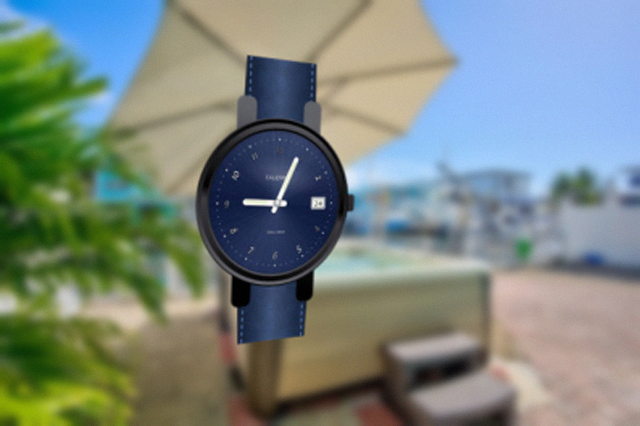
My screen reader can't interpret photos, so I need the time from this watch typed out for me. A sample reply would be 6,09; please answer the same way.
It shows 9,04
